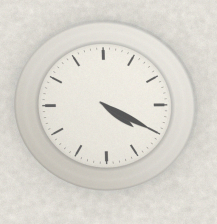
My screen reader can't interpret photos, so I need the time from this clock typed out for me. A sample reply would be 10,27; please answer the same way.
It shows 4,20
